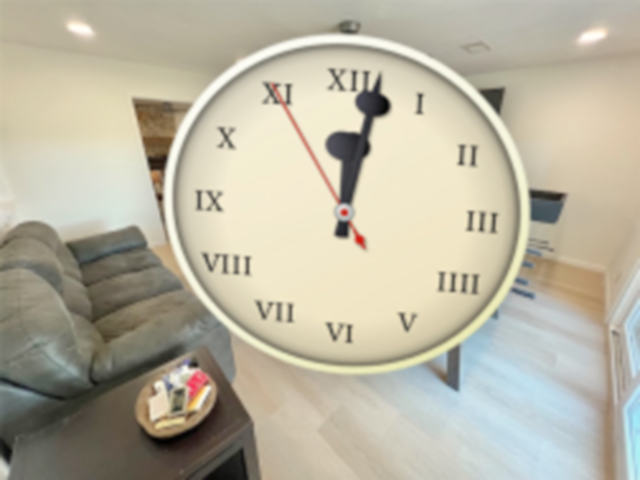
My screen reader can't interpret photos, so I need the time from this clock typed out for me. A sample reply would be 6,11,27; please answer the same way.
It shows 12,01,55
